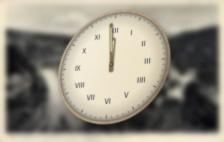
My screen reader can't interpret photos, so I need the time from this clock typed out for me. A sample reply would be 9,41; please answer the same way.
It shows 11,59
